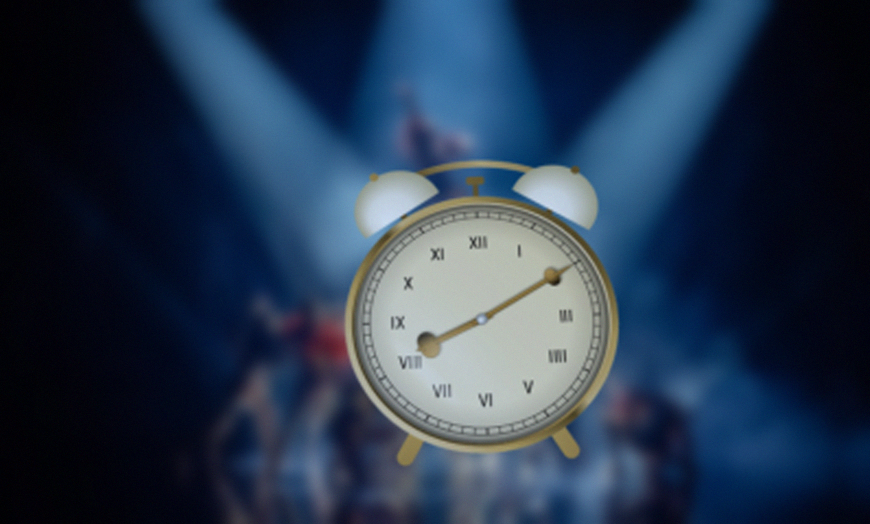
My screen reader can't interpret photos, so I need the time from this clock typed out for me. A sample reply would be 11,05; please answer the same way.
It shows 8,10
